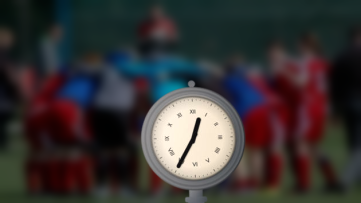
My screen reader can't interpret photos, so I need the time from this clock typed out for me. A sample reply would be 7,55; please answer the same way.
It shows 12,35
